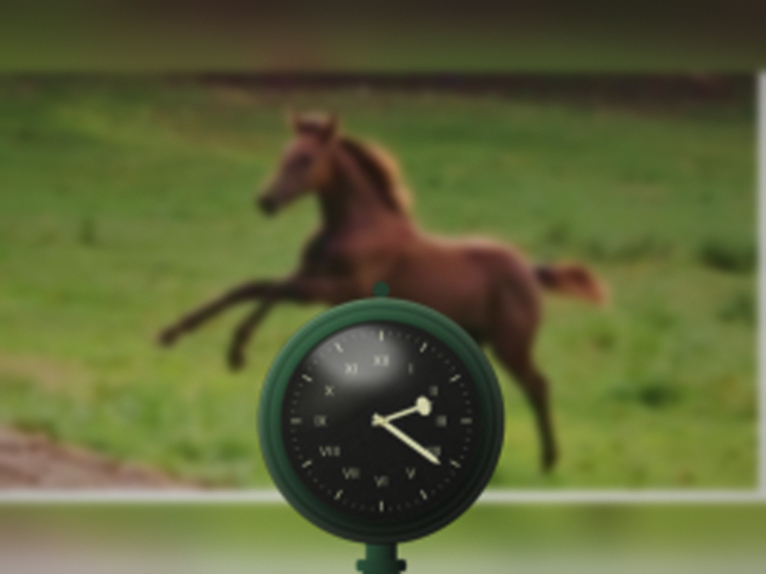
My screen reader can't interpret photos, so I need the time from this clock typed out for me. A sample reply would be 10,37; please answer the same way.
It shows 2,21
